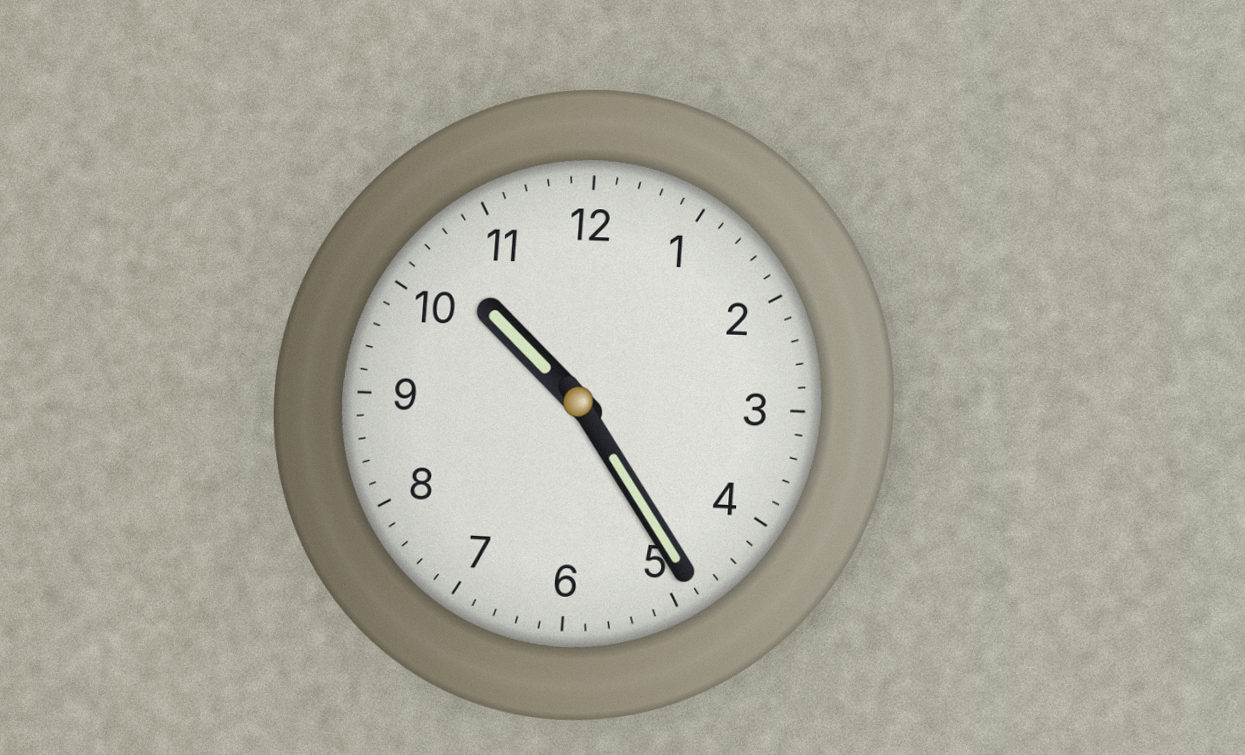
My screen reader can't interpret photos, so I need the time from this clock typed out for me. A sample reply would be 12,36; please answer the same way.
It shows 10,24
